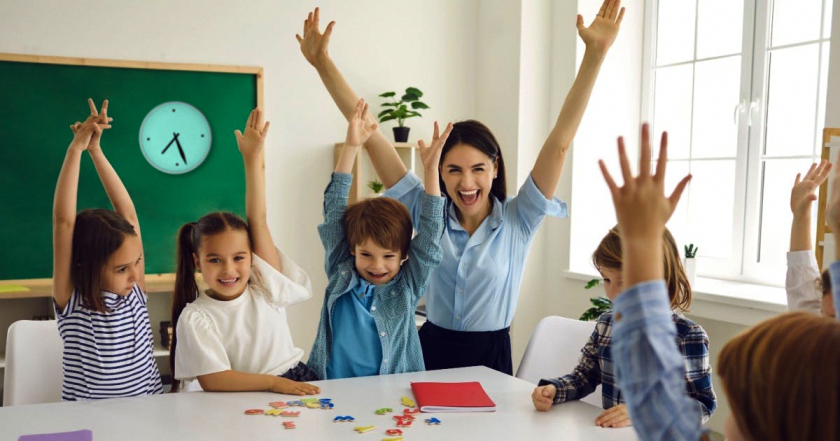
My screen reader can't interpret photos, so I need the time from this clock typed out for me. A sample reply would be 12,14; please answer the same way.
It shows 7,27
